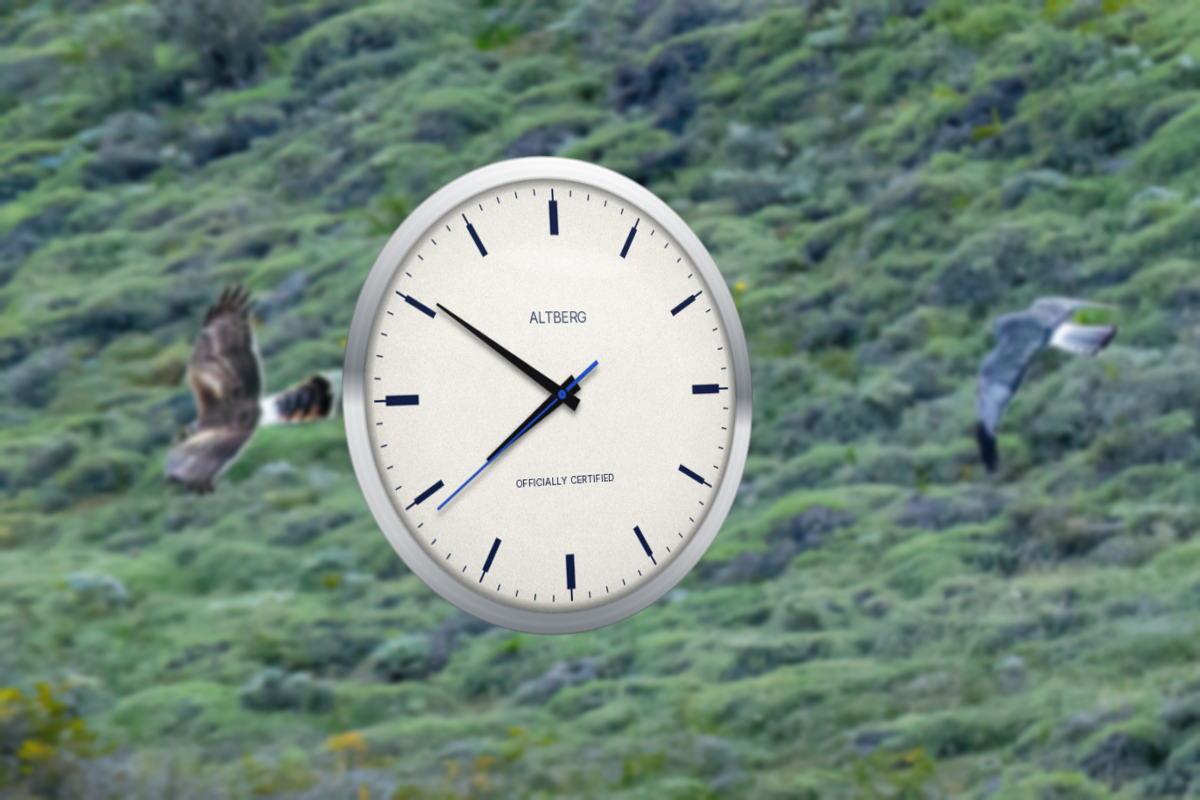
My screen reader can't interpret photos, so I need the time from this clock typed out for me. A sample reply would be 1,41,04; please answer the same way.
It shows 7,50,39
